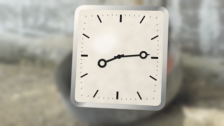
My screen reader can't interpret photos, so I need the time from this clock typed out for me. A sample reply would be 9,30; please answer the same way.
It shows 8,14
